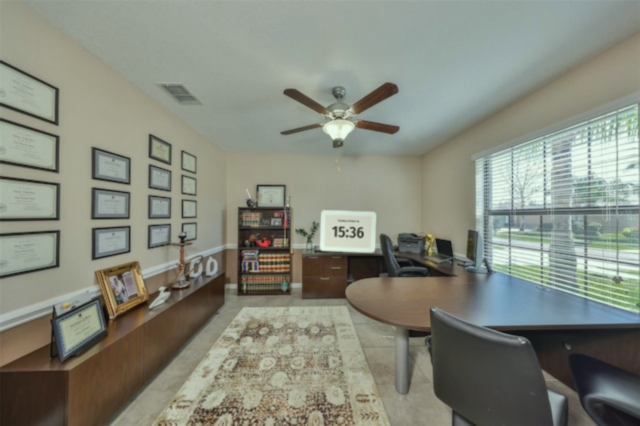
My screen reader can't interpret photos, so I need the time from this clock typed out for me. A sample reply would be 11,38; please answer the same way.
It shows 15,36
